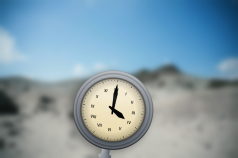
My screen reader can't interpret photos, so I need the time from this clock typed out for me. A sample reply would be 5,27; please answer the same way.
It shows 4,00
